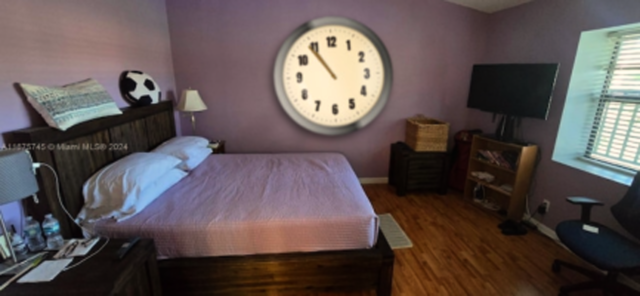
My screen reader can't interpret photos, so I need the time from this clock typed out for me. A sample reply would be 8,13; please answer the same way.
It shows 10,54
